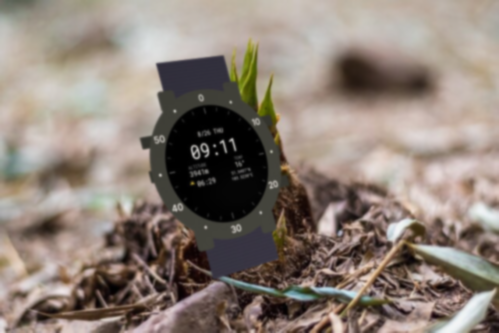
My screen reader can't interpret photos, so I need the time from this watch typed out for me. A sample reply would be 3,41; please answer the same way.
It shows 9,11
